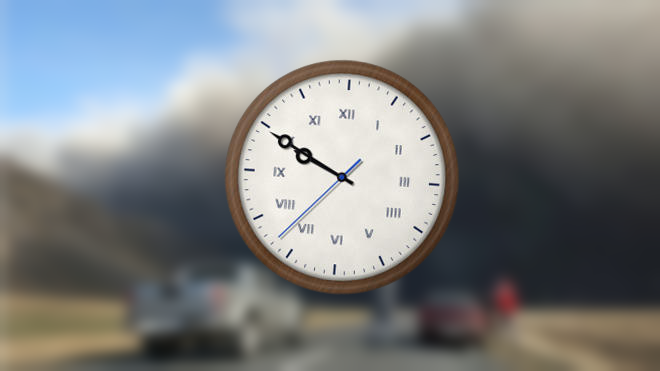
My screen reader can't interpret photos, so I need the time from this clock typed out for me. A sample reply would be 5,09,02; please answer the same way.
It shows 9,49,37
